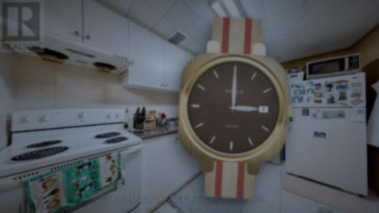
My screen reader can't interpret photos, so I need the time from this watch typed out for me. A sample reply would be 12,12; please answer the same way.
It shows 3,00
